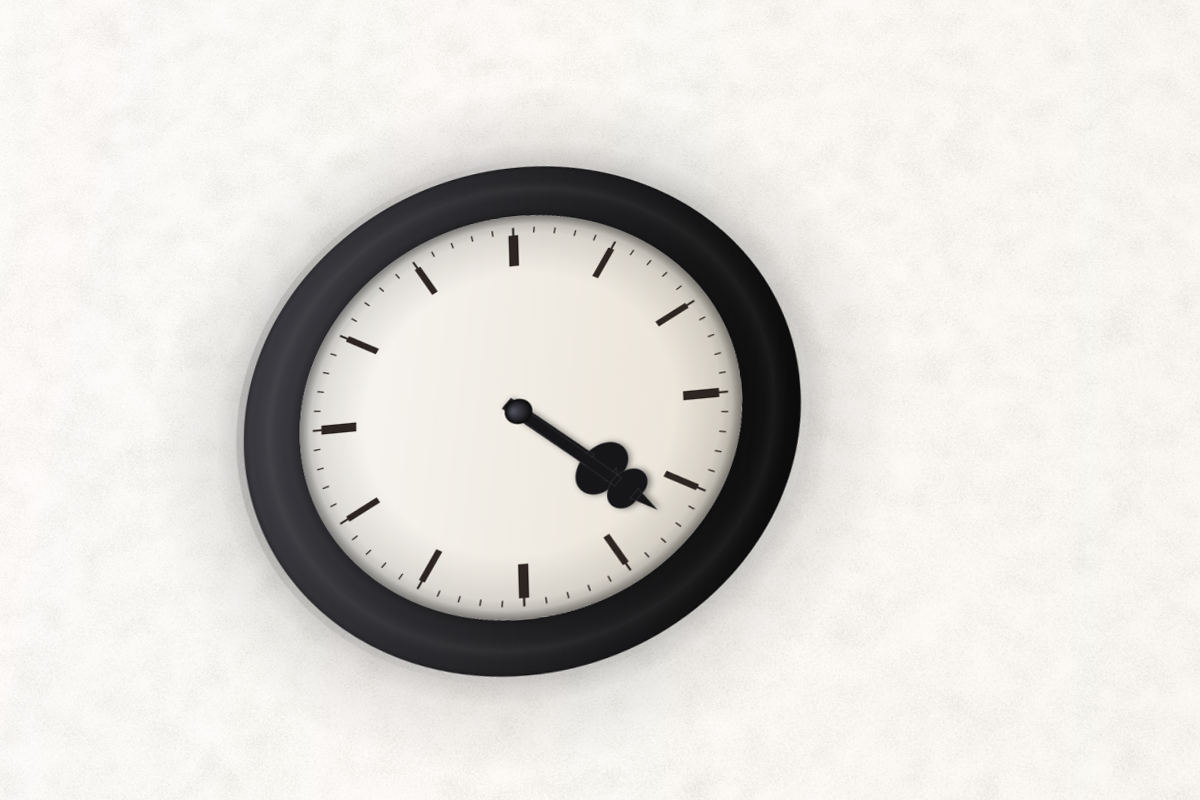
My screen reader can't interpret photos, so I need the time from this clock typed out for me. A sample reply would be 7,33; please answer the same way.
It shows 4,22
